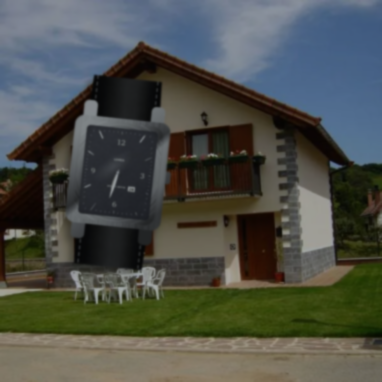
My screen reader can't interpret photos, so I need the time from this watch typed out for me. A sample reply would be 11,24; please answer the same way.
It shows 6,32
